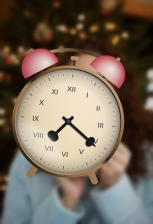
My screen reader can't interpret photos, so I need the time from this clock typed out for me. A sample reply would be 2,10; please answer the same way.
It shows 7,21
